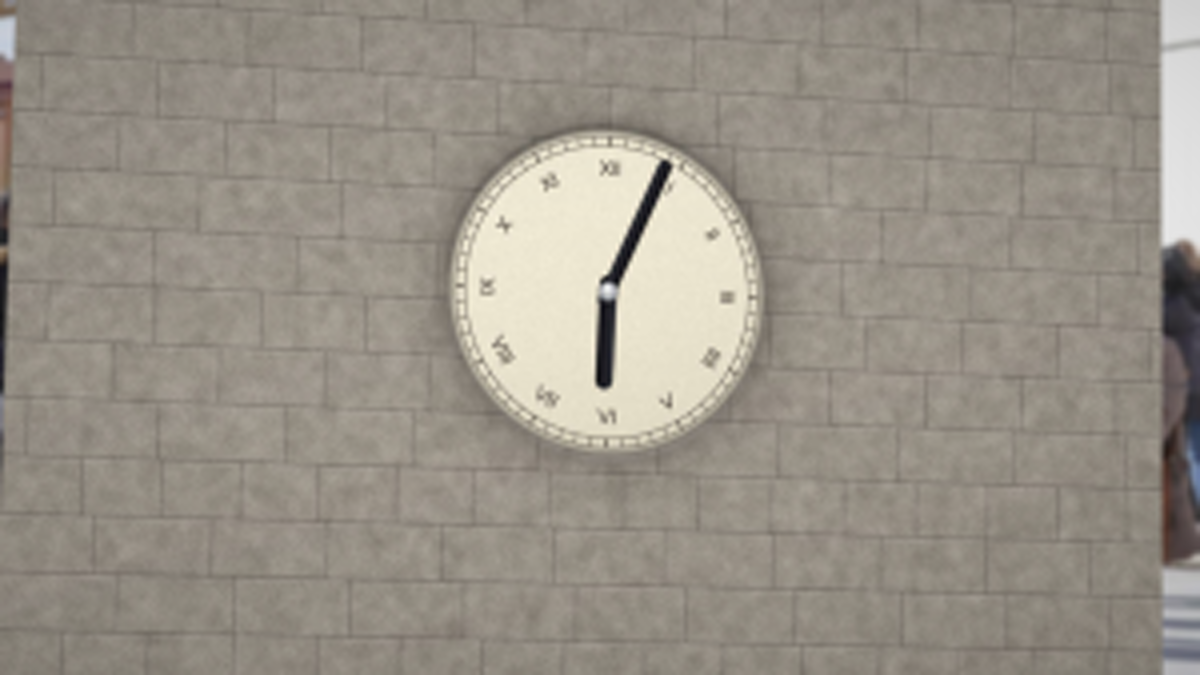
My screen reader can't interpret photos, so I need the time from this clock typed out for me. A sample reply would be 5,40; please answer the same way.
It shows 6,04
